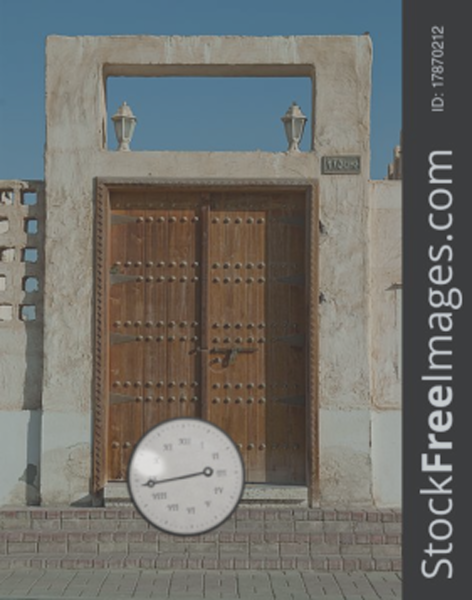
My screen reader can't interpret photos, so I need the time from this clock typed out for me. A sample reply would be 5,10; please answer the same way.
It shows 2,44
